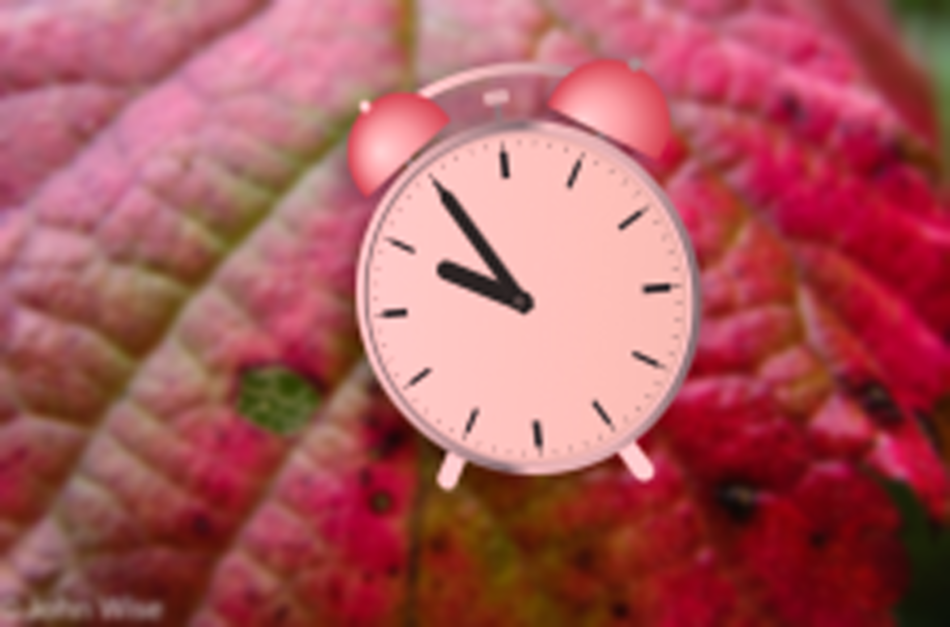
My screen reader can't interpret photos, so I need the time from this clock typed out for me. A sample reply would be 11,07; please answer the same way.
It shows 9,55
